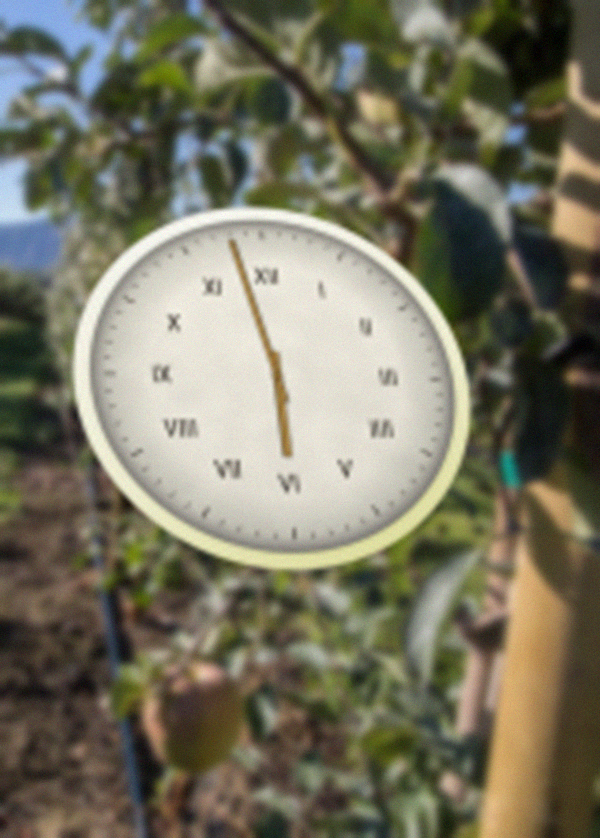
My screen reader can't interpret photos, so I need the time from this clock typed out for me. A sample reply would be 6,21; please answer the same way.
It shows 5,58
